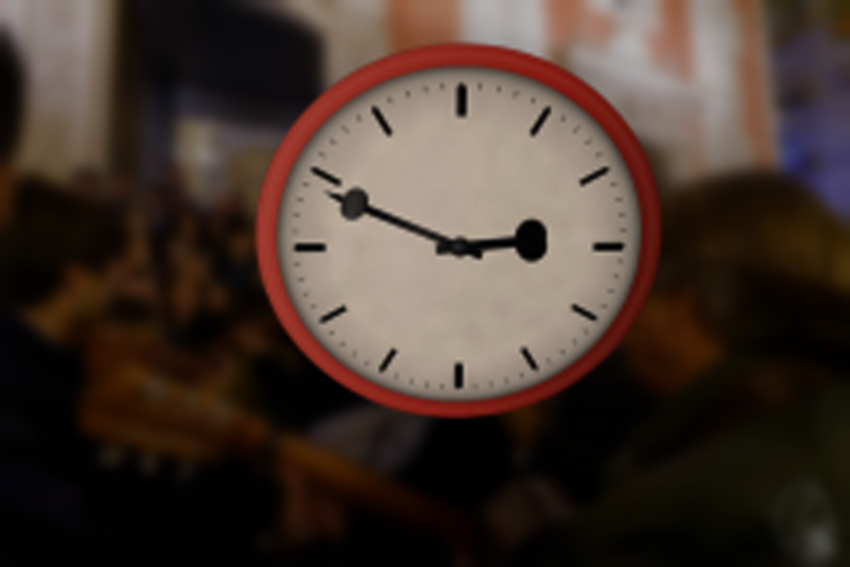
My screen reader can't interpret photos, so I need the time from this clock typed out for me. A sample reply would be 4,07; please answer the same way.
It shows 2,49
